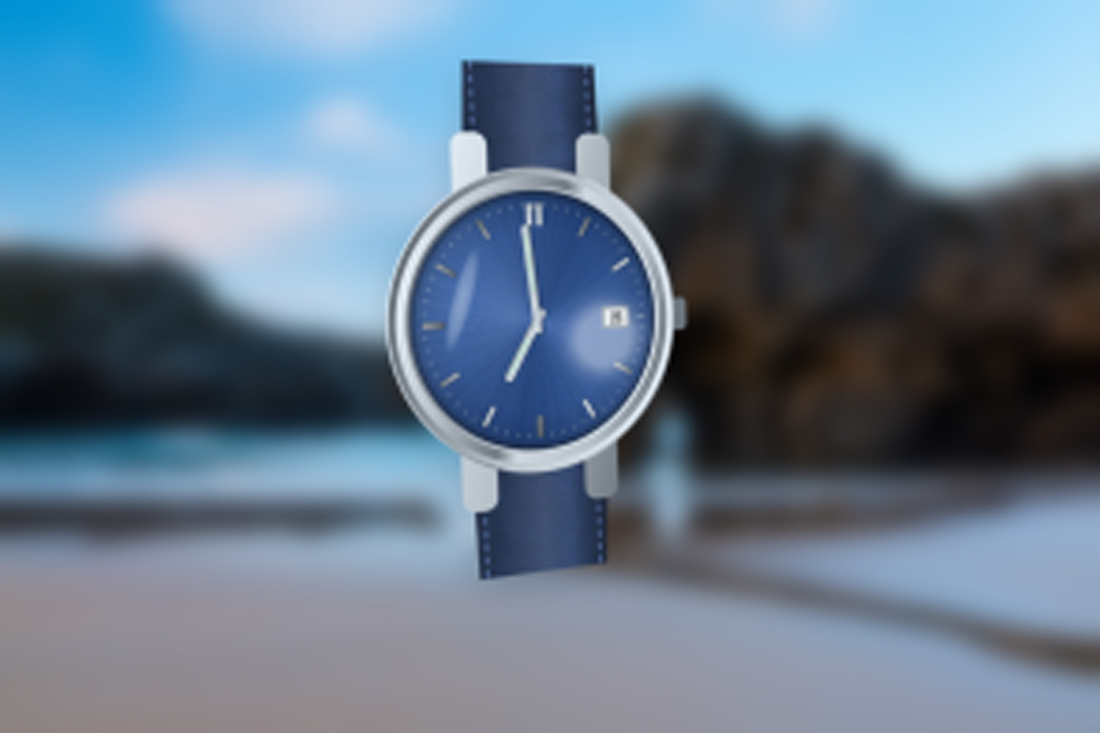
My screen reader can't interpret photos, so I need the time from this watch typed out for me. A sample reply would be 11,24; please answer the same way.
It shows 6,59
